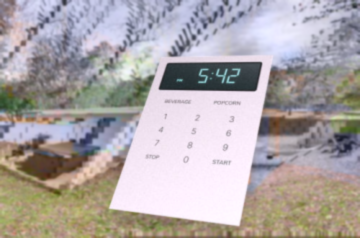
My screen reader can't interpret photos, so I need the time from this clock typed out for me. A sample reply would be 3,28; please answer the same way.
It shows 5,42
